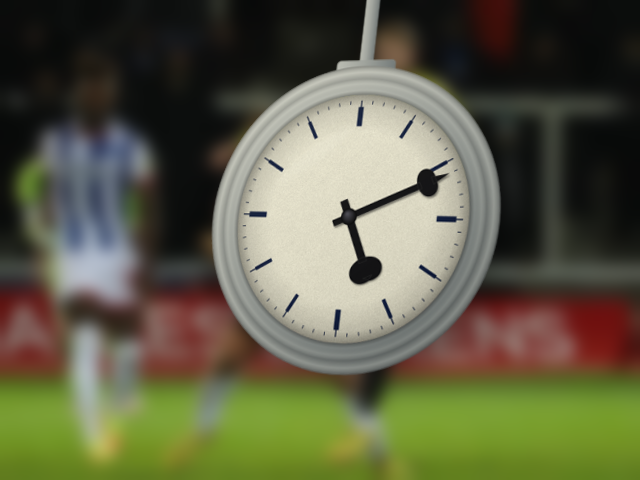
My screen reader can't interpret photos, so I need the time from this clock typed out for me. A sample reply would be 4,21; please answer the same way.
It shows 5,11
